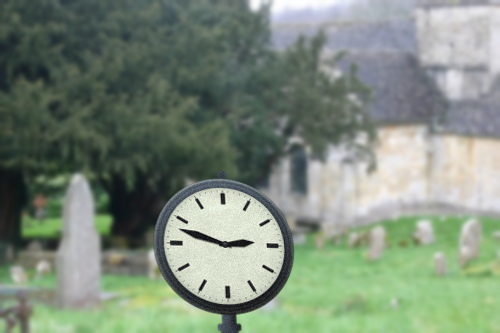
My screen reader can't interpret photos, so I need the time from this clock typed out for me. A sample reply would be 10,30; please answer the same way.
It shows 2,48
